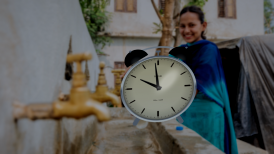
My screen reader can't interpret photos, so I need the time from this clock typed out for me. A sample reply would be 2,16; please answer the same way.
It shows 9,59
